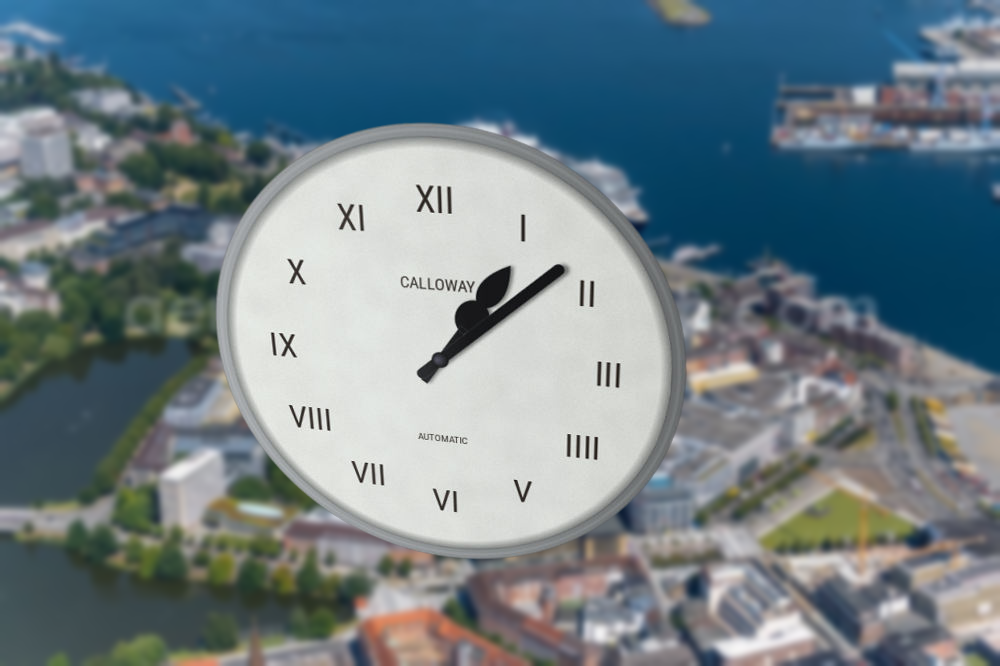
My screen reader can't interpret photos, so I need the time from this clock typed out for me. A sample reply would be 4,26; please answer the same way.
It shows 1,08
